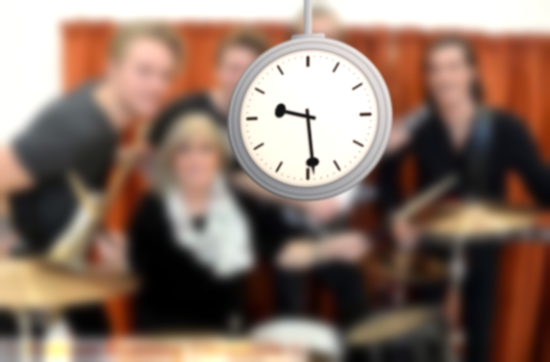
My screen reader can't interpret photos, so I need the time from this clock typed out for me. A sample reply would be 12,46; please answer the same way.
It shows 9,29
